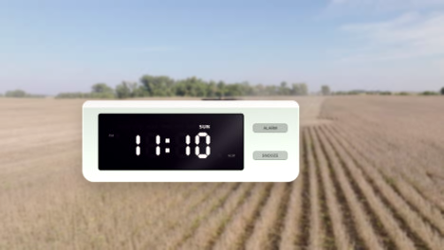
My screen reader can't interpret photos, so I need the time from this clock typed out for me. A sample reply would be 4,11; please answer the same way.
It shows 11,10
